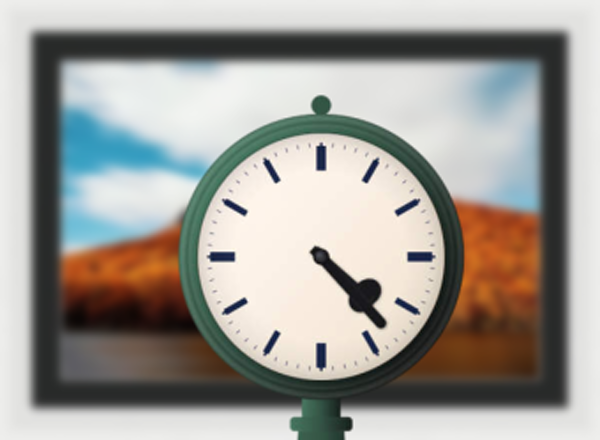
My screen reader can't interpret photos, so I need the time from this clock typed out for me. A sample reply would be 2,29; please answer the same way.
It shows 4,23
